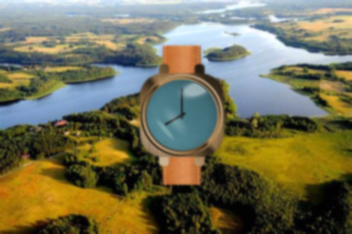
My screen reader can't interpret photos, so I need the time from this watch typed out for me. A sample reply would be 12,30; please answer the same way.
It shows 8,00
